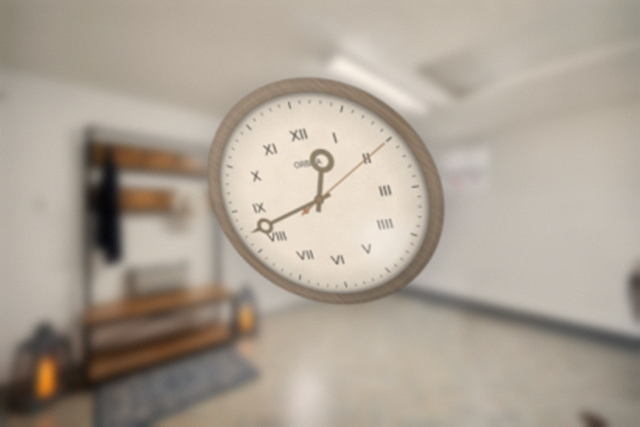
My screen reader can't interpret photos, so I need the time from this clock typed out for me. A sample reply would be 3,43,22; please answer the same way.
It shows 12,42,10
